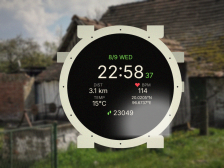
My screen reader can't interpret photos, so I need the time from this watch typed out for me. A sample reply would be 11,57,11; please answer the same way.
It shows 22,58,37
